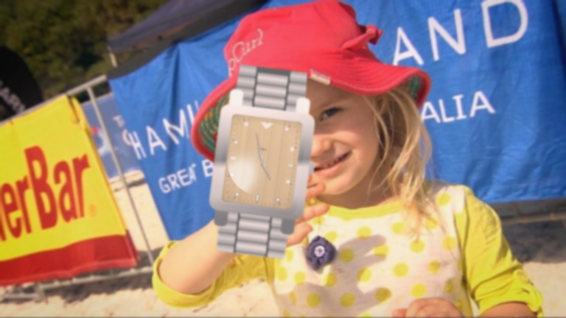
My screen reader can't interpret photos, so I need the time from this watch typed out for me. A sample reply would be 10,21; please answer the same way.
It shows 4,57
